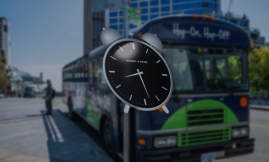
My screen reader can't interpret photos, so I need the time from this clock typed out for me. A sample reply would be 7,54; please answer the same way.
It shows 8,28
